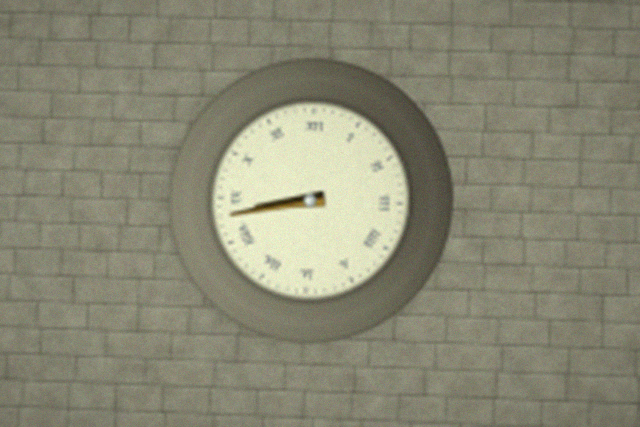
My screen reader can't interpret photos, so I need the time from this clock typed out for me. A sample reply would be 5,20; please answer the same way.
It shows 8,43
